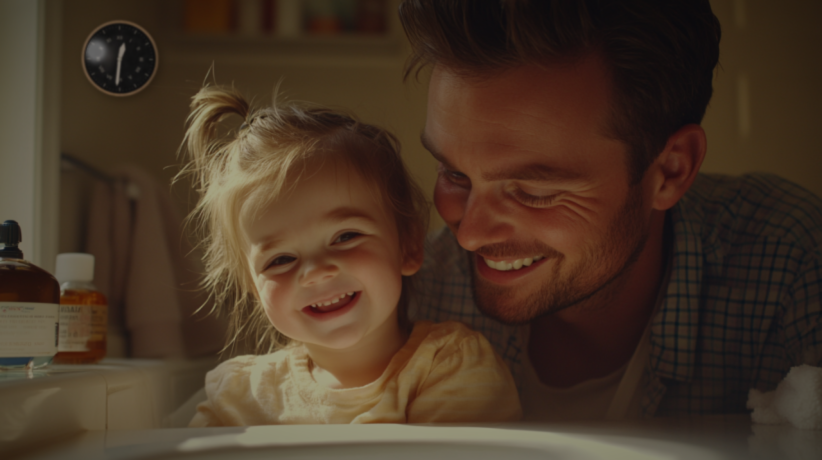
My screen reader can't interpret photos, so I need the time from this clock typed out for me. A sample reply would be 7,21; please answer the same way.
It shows 12,31
